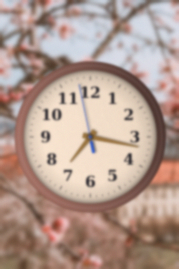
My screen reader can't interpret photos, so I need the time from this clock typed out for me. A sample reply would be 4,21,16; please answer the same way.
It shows 7,16,58
